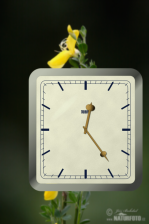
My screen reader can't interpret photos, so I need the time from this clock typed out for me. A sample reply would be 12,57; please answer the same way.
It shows 12,24
